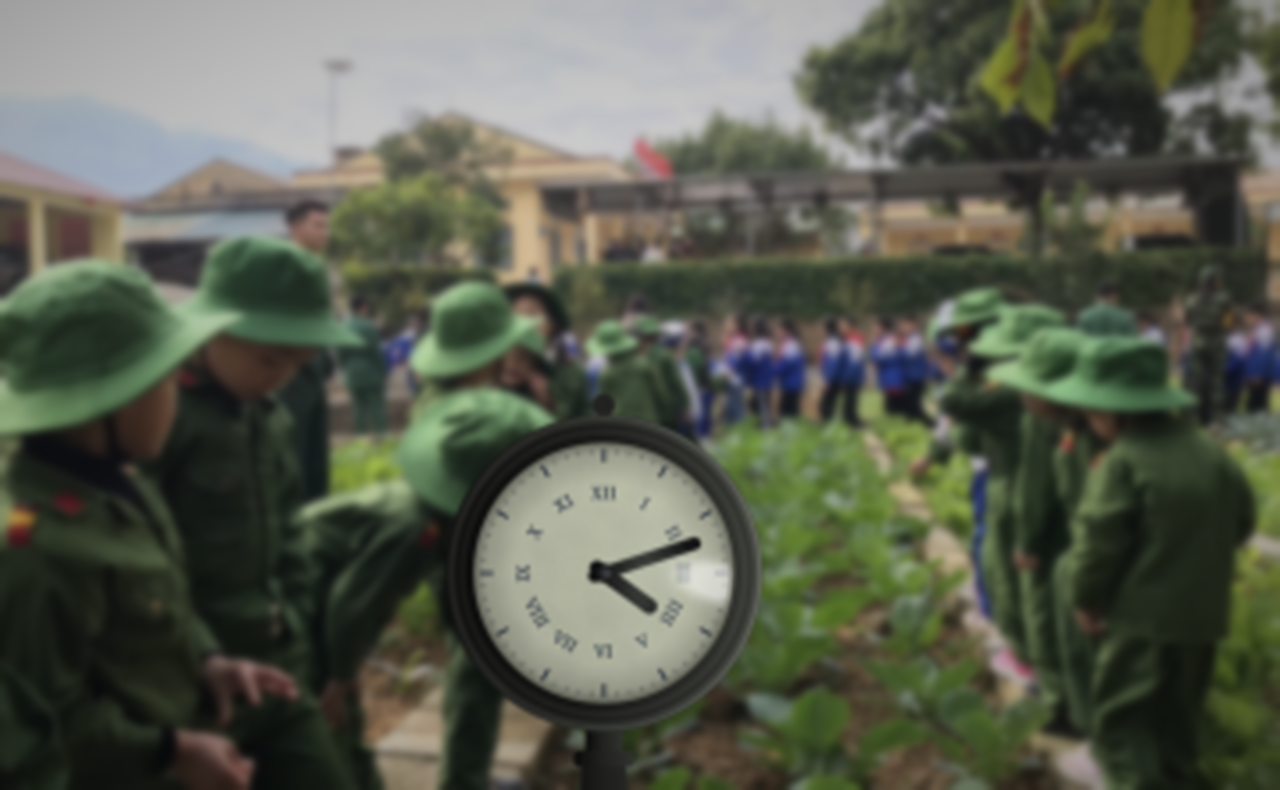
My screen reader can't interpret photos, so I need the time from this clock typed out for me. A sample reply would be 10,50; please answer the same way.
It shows 4,12
